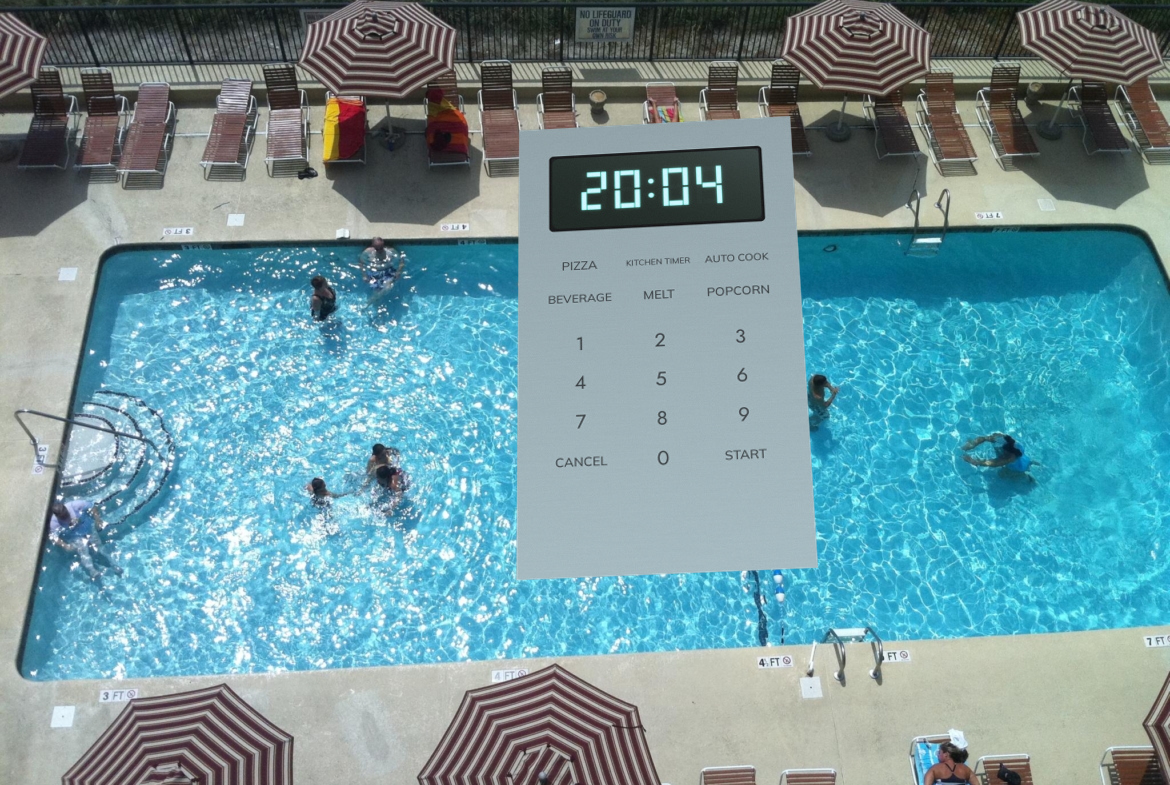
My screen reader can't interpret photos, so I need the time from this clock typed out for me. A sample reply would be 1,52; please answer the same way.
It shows 20,04
